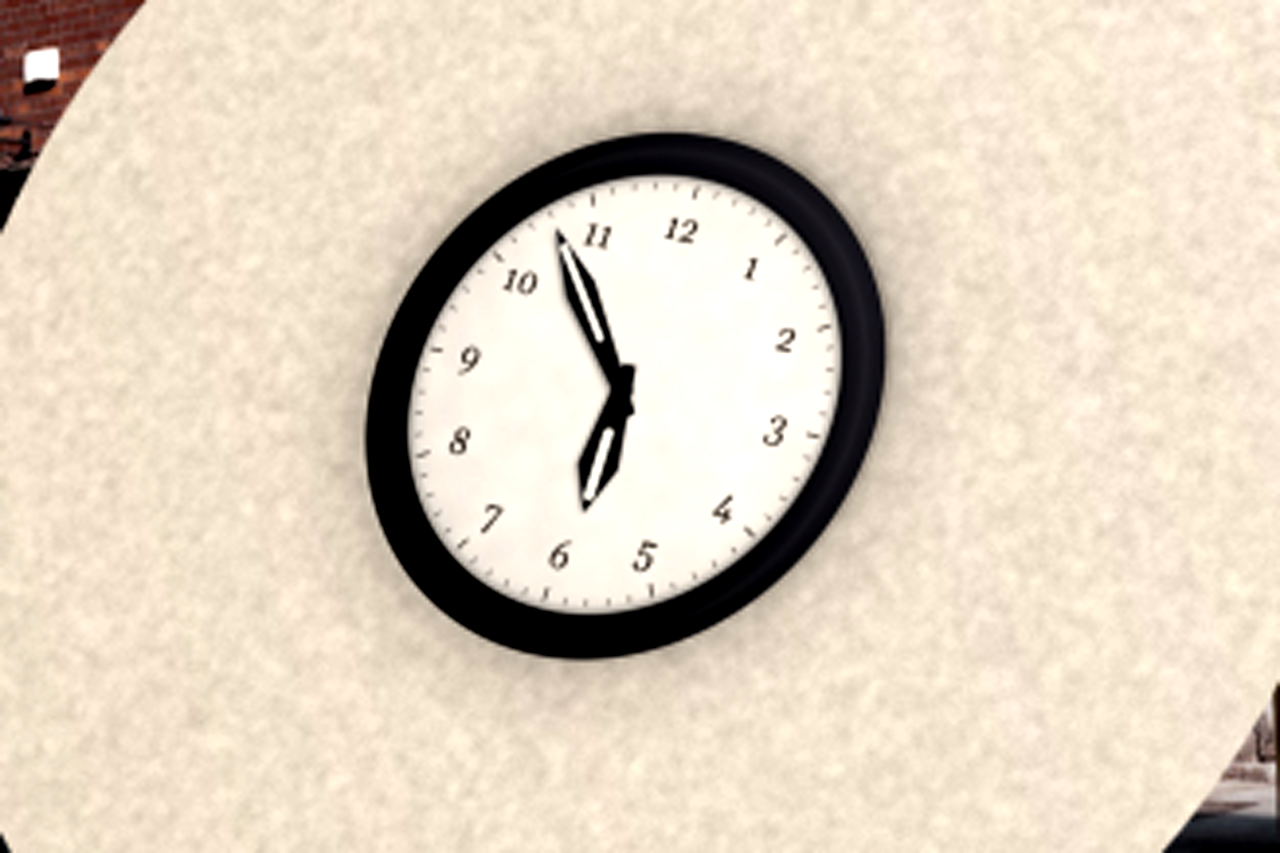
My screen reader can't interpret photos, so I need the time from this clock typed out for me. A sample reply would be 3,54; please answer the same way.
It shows 5,53
